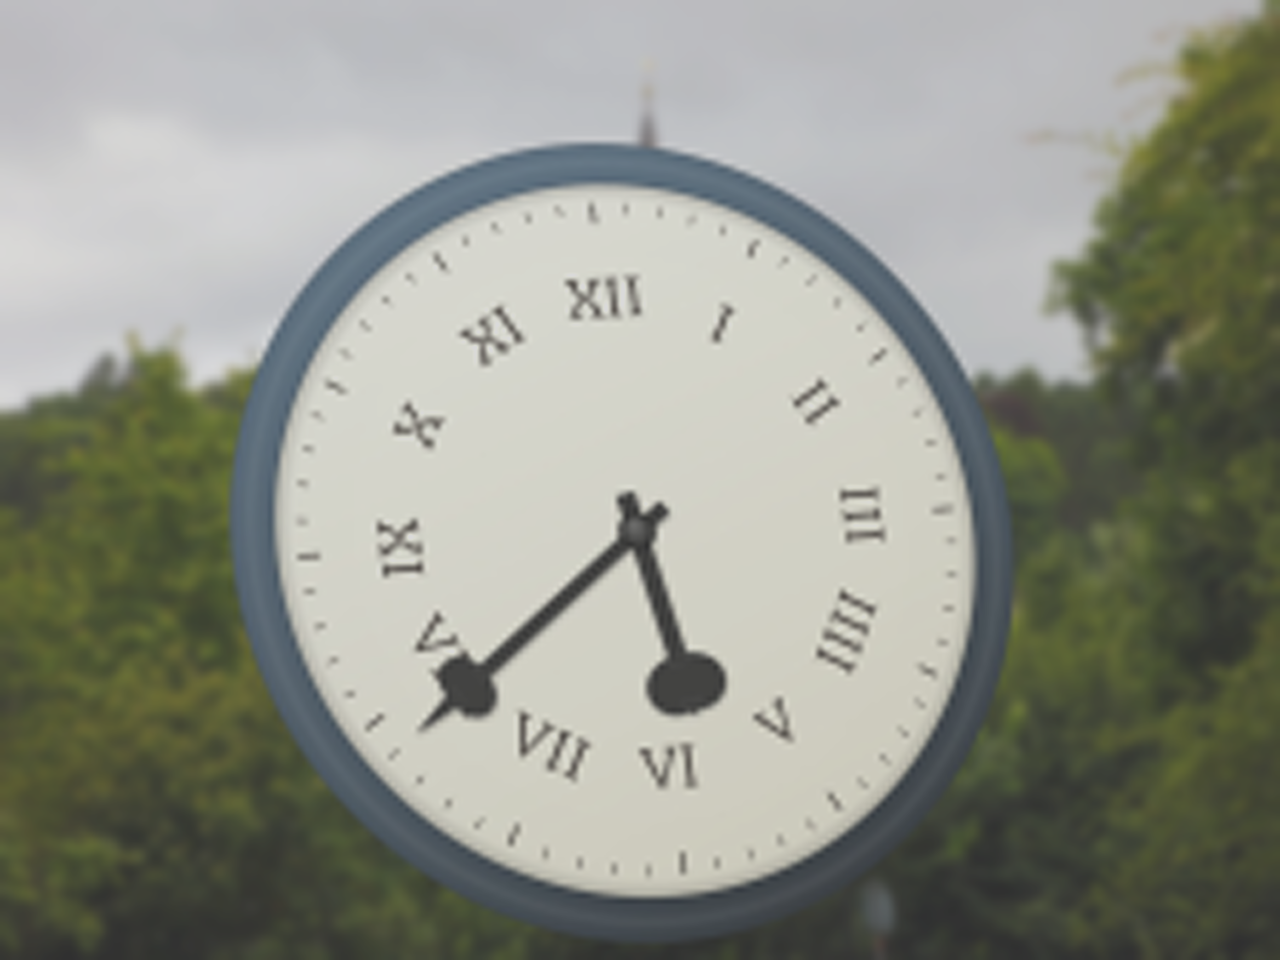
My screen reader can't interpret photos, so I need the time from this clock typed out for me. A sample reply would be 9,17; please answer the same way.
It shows 5,39
